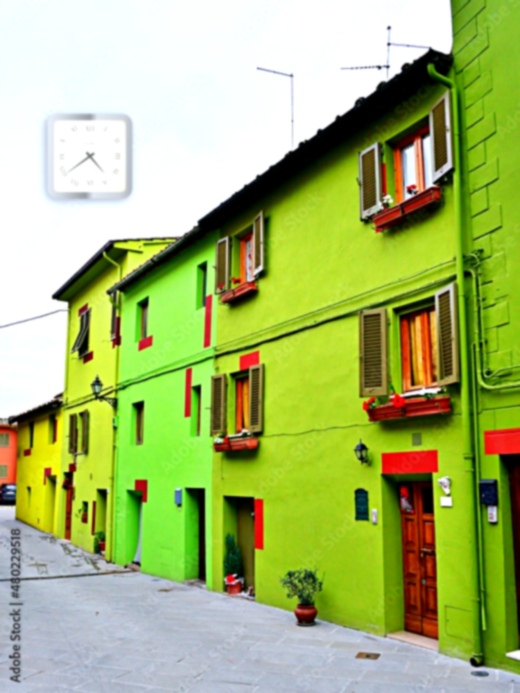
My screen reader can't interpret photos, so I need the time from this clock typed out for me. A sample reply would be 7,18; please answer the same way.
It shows 4,39
